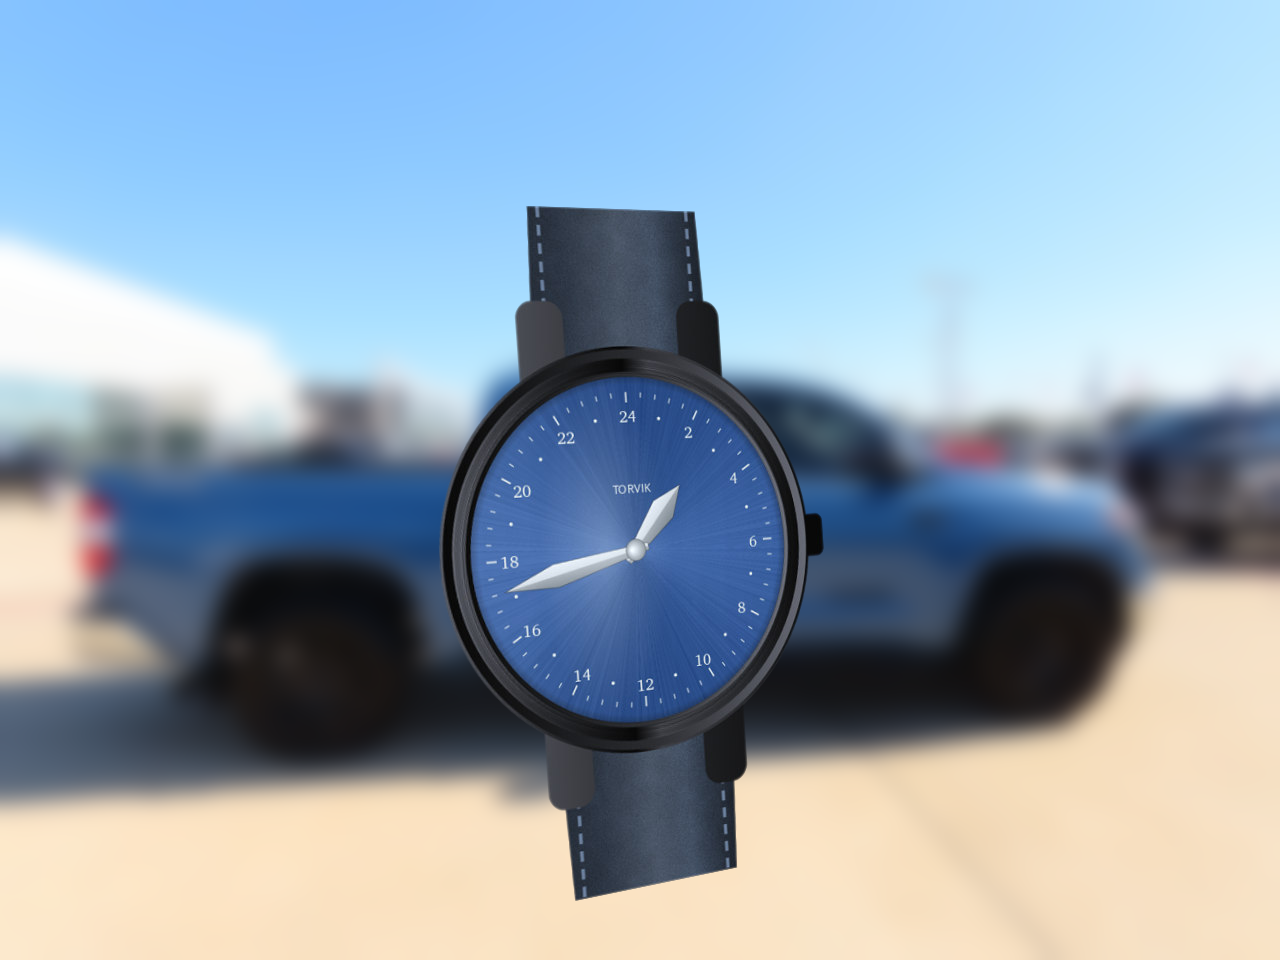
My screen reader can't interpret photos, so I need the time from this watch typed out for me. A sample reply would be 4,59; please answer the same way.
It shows 2,43
